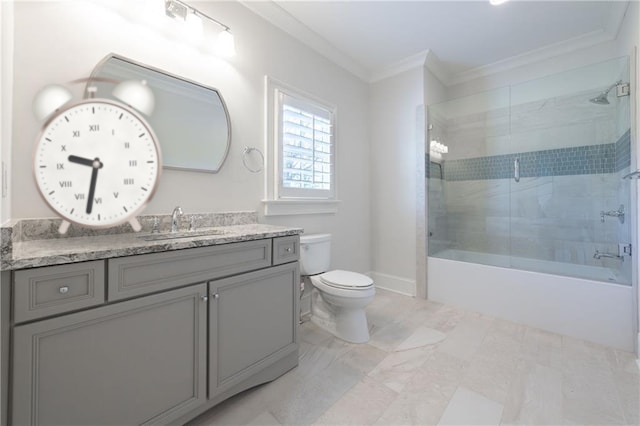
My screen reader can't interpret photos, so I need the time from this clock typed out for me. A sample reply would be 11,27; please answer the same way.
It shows 9,32
